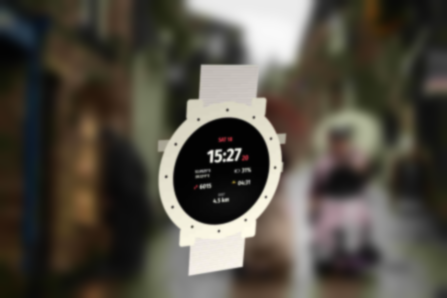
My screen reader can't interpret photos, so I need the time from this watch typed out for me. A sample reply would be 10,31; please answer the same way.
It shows 15,27
